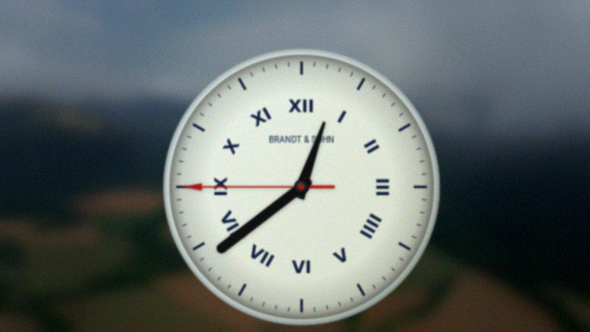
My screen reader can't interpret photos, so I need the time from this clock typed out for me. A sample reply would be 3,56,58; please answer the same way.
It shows 12,38,45
